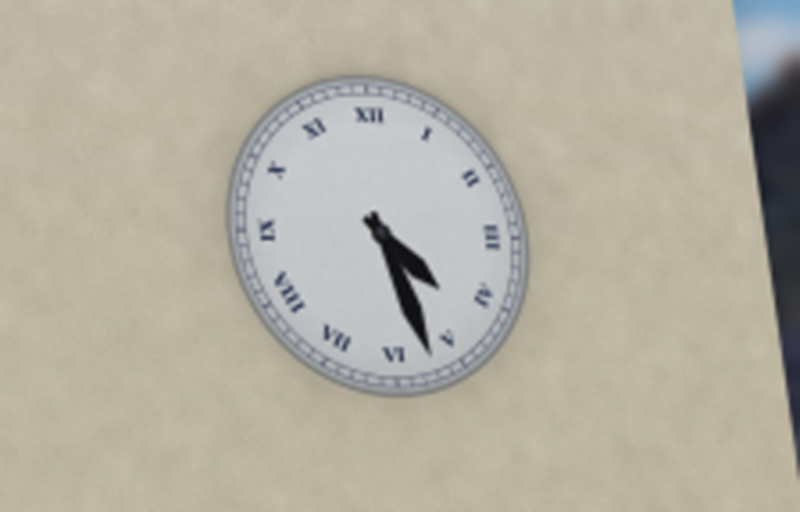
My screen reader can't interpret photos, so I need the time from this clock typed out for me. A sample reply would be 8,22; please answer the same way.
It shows 4,27
